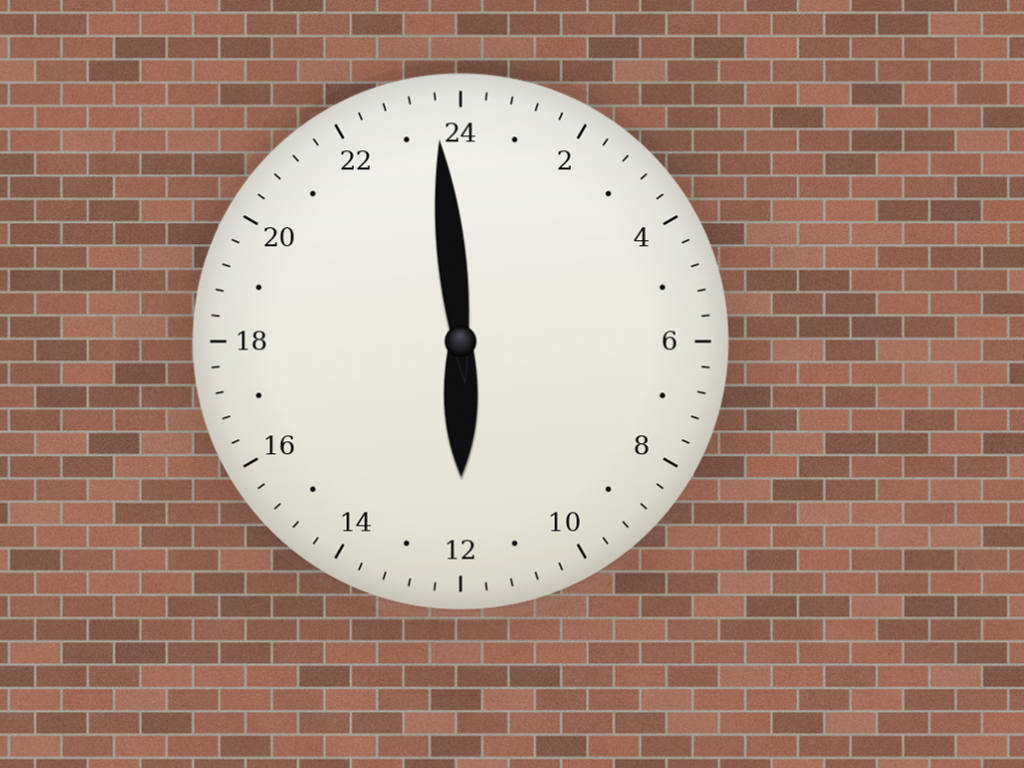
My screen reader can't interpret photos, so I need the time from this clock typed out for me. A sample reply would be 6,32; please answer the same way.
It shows 11,59
